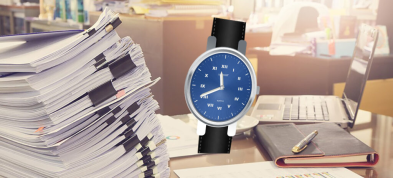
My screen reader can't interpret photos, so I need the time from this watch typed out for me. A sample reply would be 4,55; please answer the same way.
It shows 11,41
